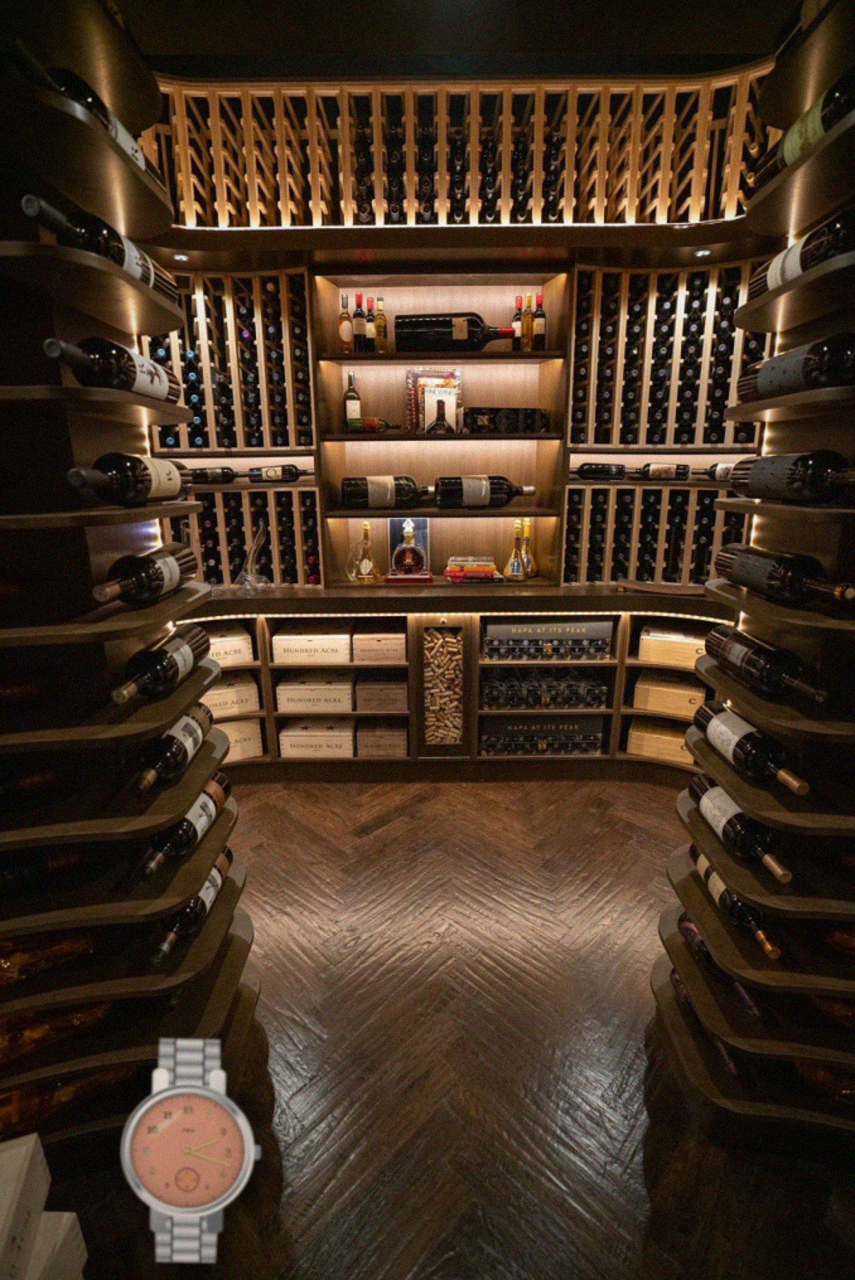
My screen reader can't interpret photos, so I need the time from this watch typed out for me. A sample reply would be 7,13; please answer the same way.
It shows 2,18
